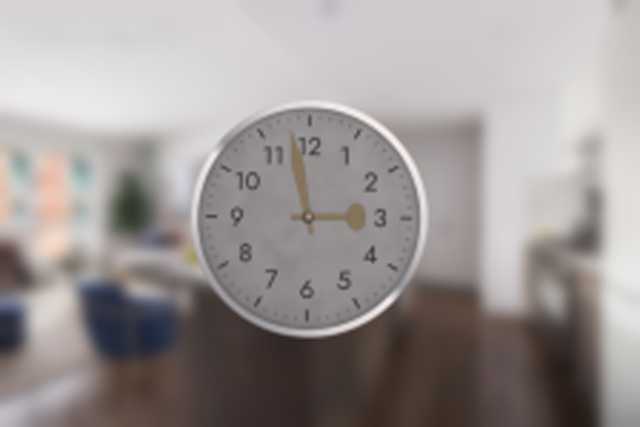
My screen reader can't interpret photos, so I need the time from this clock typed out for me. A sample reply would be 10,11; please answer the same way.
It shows 2,58
